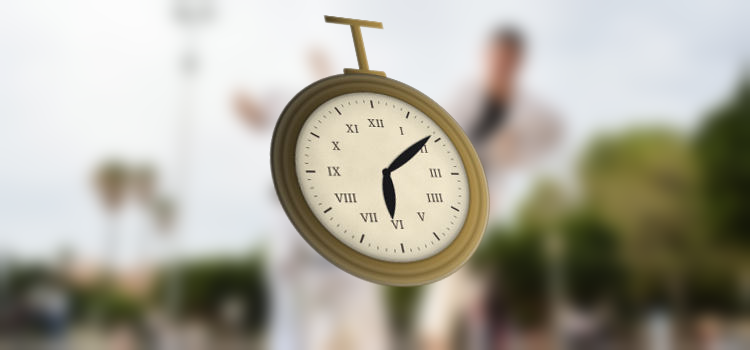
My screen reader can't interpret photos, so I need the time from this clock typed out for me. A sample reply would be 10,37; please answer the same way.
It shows 6,09
